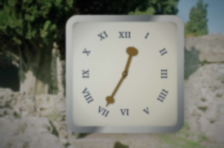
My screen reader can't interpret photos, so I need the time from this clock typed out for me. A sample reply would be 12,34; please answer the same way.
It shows 12,35
